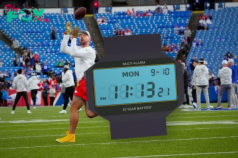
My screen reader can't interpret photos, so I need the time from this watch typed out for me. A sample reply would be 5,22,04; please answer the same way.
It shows 11,13,21
